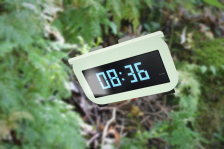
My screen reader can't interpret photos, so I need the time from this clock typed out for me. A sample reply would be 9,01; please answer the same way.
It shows 8,36
